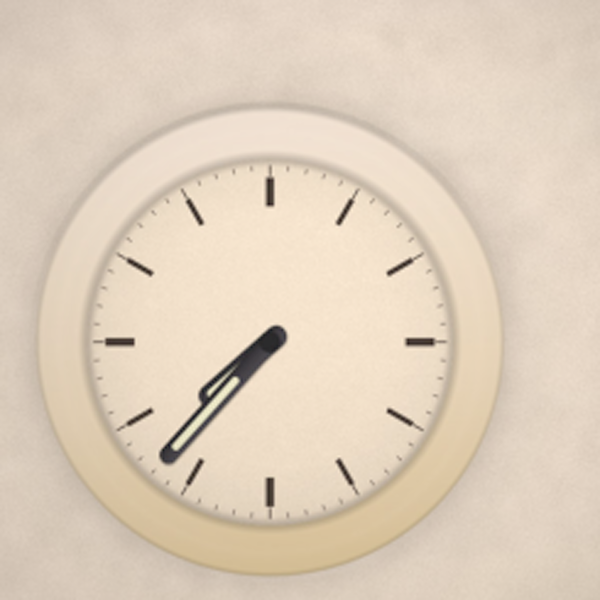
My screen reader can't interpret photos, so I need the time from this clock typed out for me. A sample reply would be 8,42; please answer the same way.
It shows 7,37
